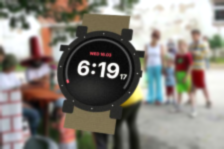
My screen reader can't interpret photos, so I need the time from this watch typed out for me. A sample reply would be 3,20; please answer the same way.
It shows 6,19
